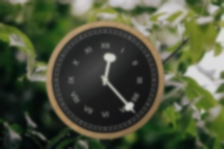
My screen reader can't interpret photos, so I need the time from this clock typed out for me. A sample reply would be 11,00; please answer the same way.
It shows 12,23
